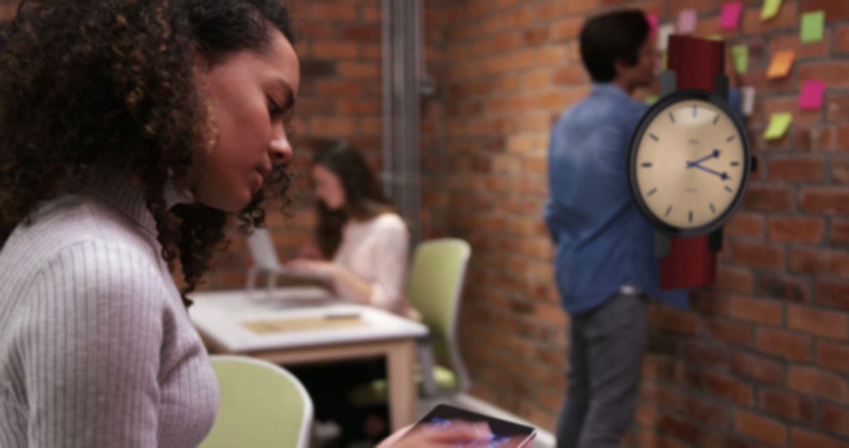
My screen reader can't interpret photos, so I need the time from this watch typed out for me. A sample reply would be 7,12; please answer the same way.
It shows 2,18
